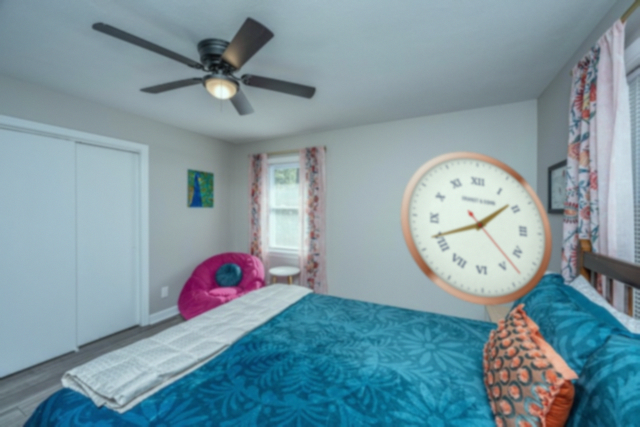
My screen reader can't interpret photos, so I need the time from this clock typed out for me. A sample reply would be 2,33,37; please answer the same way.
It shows 1,41,23
